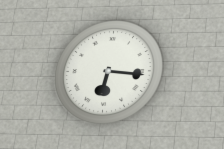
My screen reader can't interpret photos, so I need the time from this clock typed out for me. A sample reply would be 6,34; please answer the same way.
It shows 6,16
